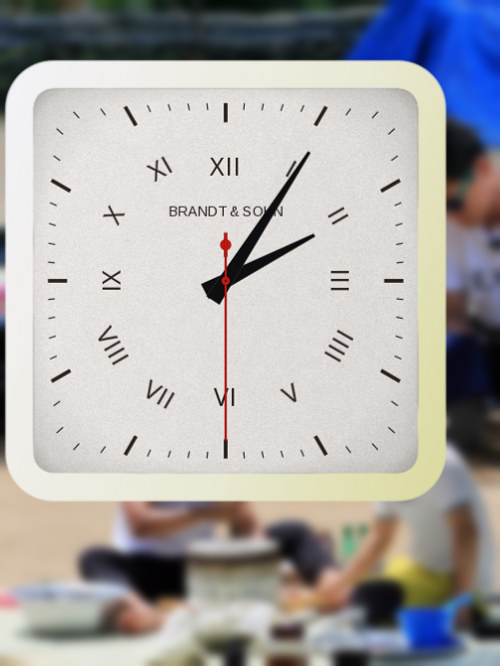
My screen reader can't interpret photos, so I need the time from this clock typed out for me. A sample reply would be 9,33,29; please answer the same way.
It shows 2,05,30
